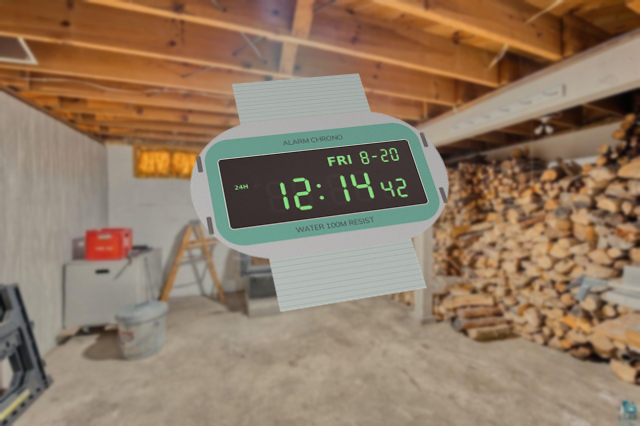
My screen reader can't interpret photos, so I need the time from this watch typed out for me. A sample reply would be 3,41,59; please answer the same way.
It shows 12,14,42
